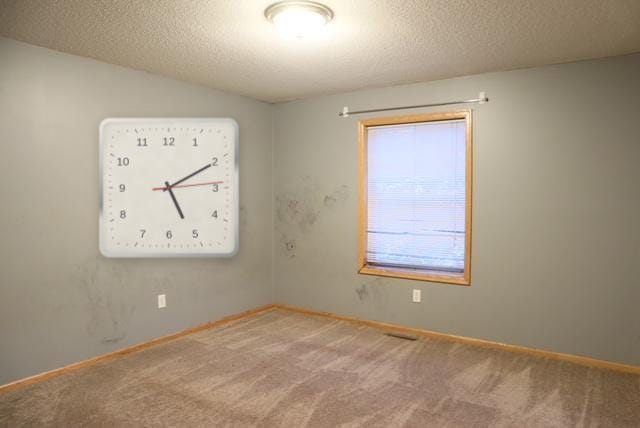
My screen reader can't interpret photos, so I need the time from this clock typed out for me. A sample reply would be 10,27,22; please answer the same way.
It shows 5,10,14
